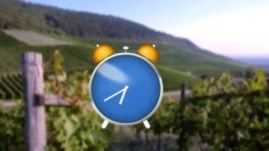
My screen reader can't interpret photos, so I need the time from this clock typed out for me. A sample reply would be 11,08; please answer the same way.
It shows 6,40
